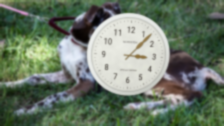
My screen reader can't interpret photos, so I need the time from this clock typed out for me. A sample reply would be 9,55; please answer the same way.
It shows 3,07
